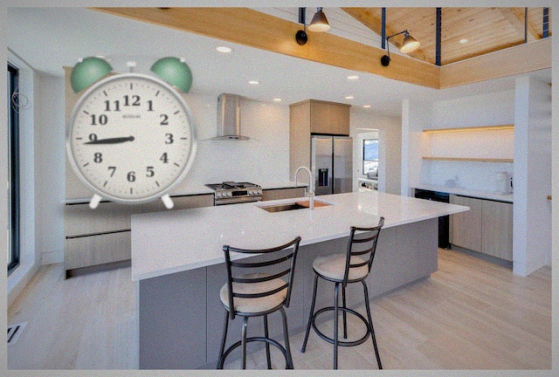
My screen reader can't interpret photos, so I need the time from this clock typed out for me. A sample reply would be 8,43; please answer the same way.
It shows 8,44
